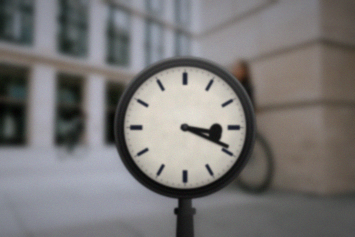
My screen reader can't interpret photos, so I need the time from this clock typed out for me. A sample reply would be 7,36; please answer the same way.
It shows 3,19
